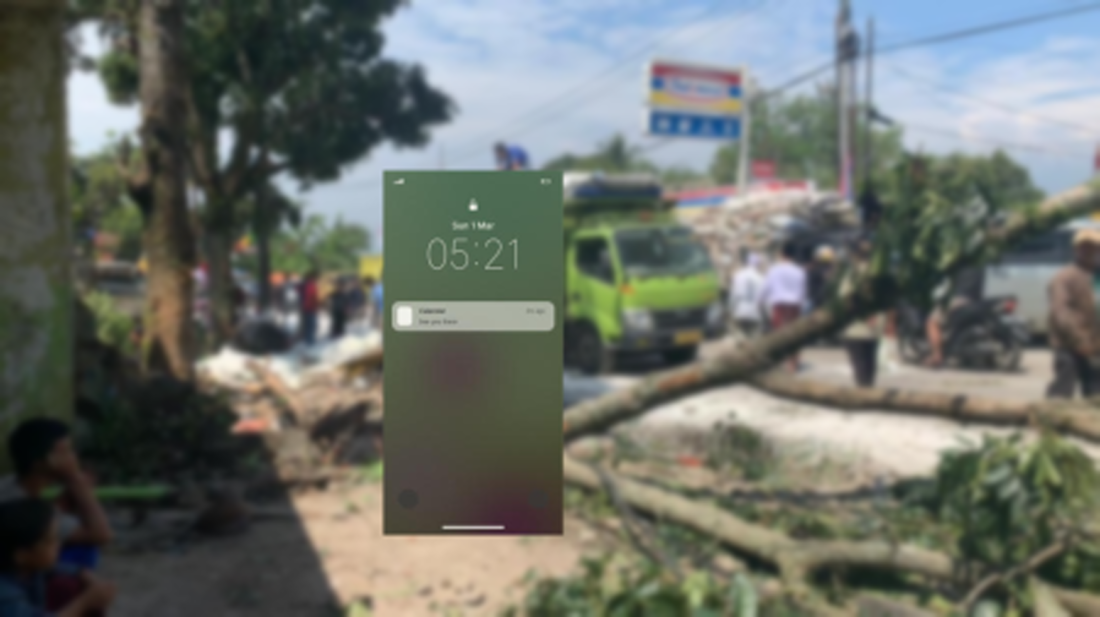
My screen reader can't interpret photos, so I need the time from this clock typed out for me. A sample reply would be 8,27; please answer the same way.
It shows 5,21
